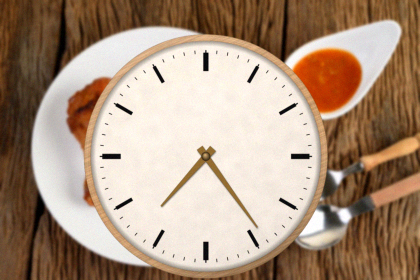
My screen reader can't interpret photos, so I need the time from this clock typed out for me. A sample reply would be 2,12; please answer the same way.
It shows 7,24
